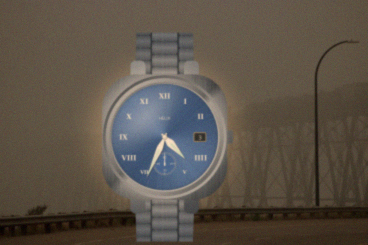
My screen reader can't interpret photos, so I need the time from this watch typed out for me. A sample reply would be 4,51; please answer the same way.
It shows 4,34
